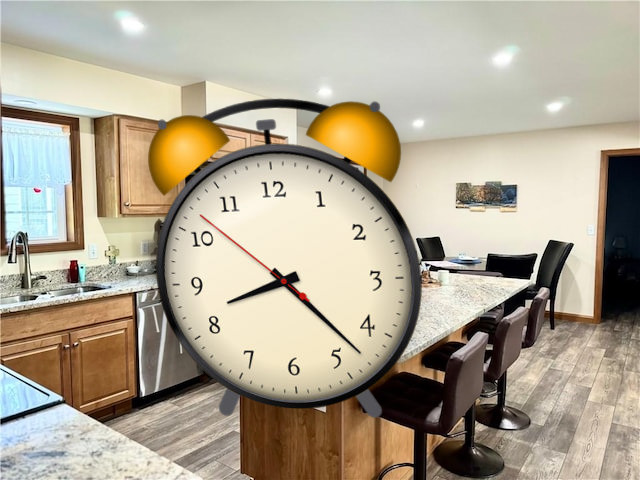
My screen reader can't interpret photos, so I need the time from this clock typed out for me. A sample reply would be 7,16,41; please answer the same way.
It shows 8,22,52
